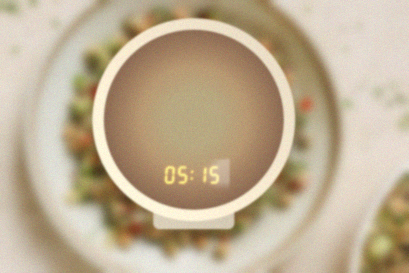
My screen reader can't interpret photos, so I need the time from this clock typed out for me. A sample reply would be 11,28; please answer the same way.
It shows 5,15
